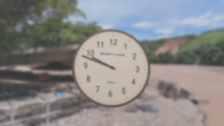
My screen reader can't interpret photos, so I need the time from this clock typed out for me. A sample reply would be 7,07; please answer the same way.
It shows 9,48
